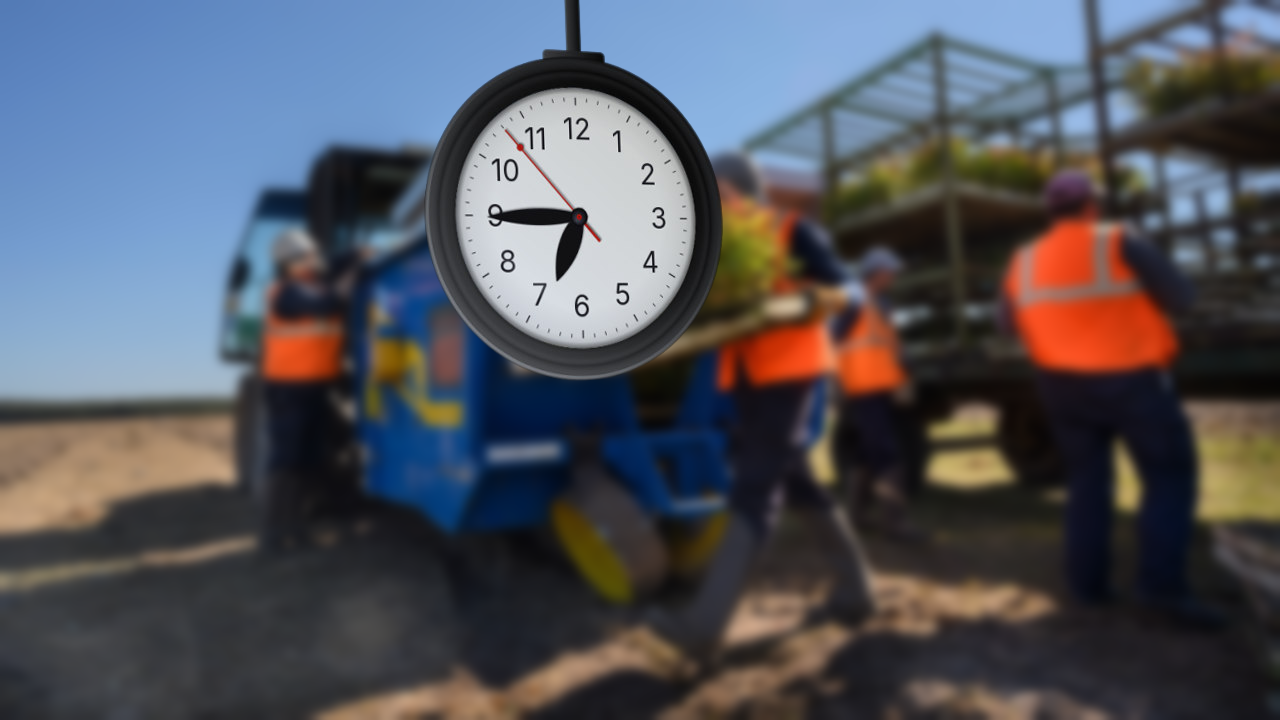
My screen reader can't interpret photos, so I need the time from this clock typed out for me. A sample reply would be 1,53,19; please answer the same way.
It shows 6,44,53
